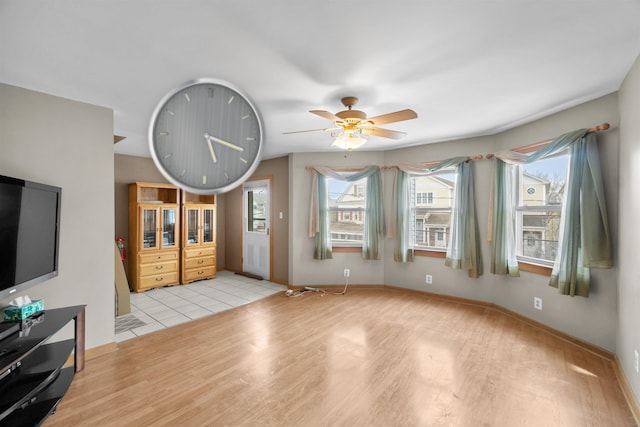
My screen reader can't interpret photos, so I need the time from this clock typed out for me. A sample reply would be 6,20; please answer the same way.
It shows 5,18
